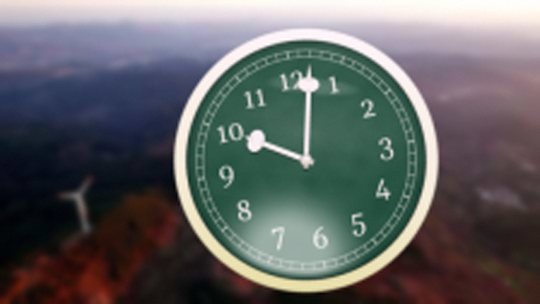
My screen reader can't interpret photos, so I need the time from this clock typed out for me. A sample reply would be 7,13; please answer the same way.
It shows 10,02
